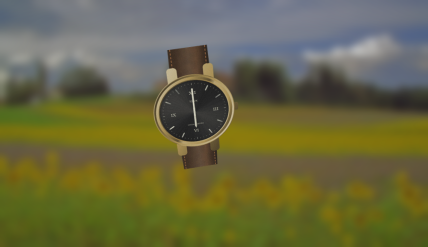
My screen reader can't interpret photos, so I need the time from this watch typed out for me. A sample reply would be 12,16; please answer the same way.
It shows 6,00
